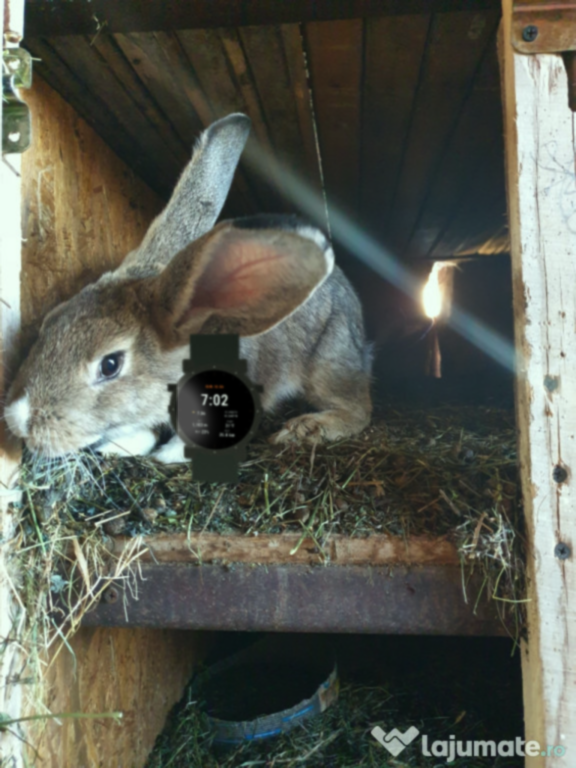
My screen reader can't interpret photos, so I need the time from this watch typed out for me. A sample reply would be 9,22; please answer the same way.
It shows 7,02
